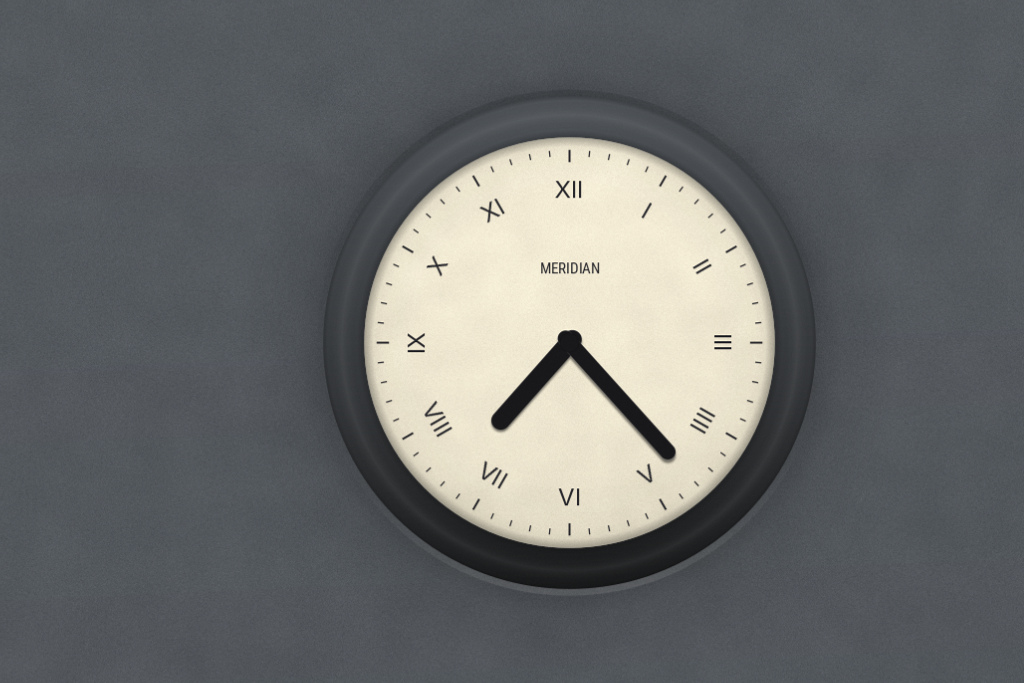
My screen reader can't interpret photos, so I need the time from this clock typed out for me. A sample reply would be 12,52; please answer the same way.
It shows 7,23
